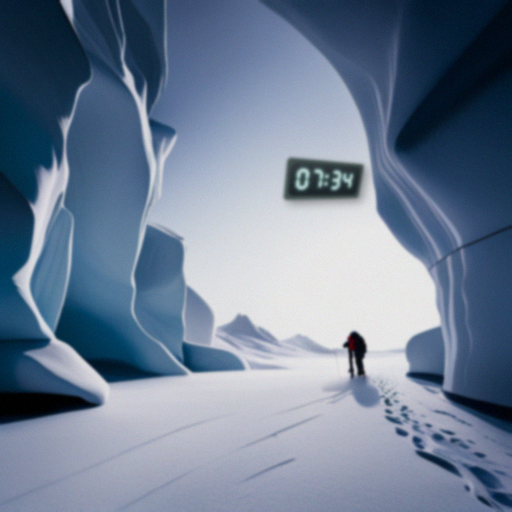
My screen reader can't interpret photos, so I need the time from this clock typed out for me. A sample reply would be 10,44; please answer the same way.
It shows 7,34
